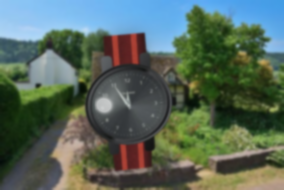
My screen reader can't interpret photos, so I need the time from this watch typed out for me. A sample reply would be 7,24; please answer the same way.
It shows 11,55
